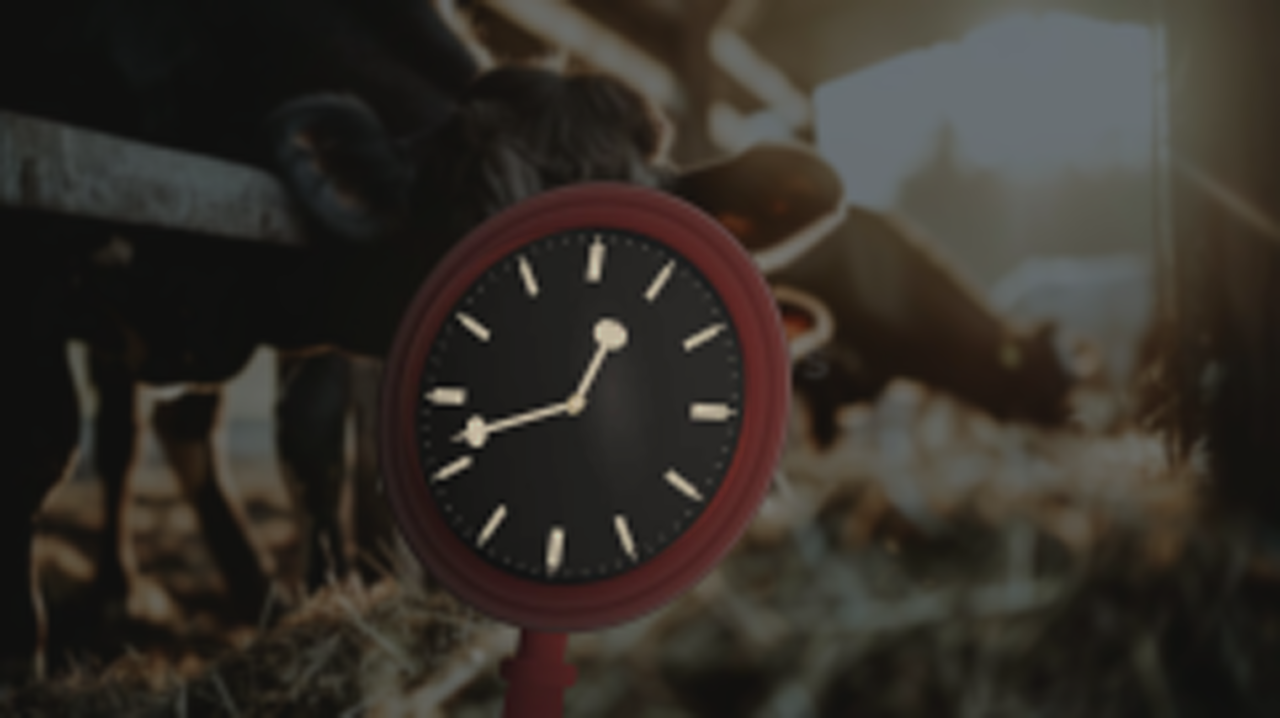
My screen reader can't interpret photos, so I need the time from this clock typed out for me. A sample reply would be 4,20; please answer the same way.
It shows 12,42
